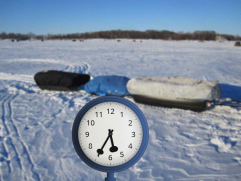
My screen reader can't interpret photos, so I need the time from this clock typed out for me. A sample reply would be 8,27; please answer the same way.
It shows 5,35
